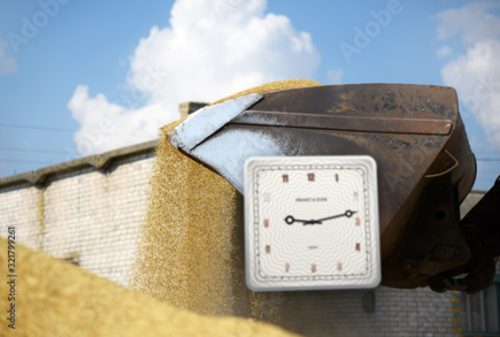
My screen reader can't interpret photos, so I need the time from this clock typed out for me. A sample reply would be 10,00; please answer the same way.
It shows 9,13
